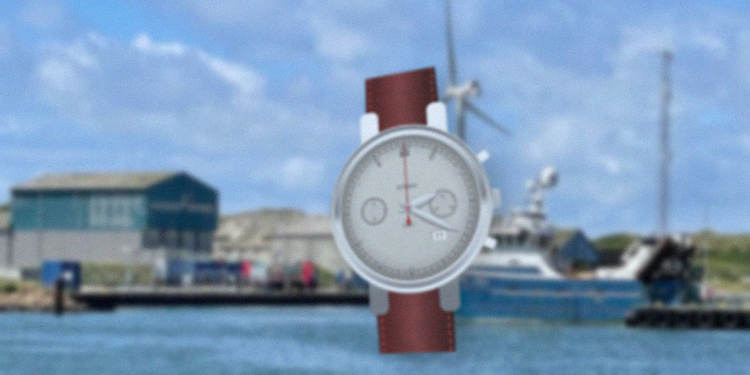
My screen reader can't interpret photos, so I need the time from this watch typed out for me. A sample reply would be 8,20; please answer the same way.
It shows 2,20
